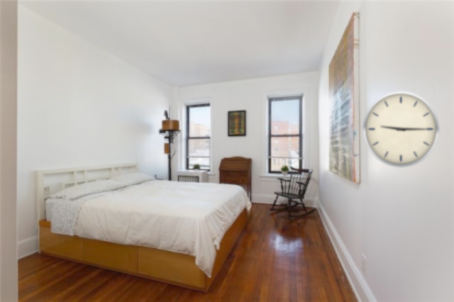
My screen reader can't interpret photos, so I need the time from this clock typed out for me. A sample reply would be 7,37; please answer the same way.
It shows 9,15
